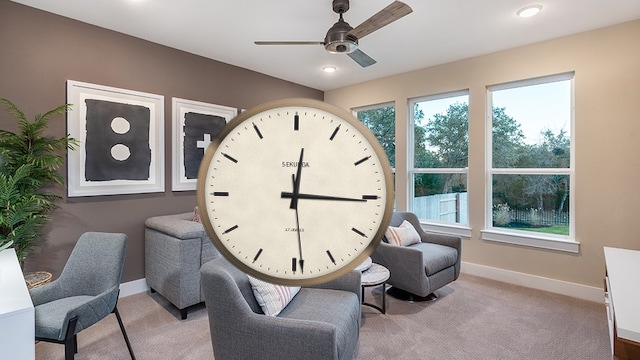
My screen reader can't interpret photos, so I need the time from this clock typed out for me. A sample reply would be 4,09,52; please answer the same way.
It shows 12,15,29
